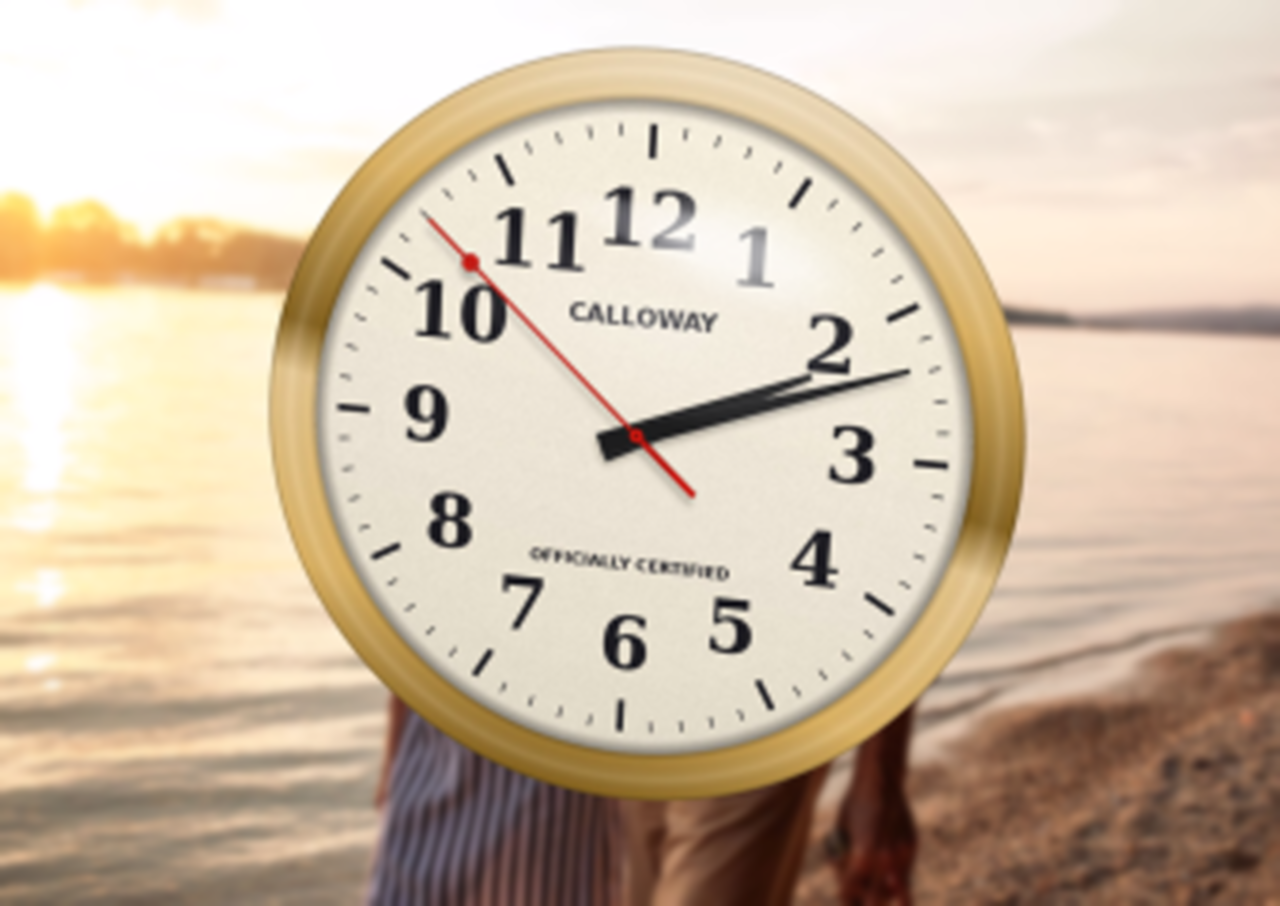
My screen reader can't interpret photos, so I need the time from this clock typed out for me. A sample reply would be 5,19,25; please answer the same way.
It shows 2,11,52
